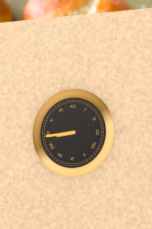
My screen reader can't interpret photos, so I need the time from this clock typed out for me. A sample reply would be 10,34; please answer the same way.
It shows 8,44
